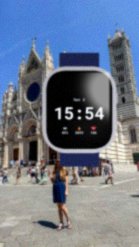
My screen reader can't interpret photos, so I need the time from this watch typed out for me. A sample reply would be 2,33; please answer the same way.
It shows 15,54
